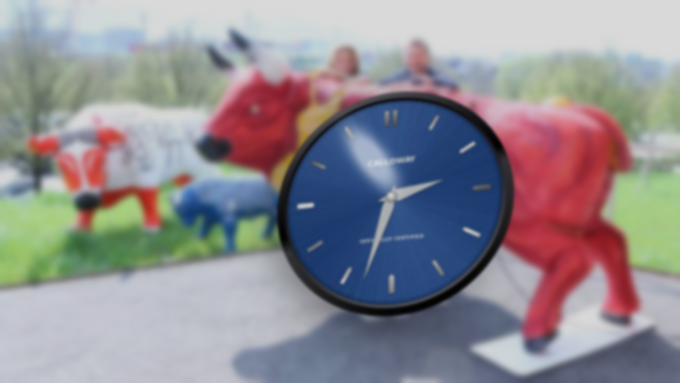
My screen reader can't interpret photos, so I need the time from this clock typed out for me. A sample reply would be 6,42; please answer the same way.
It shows 2,33
